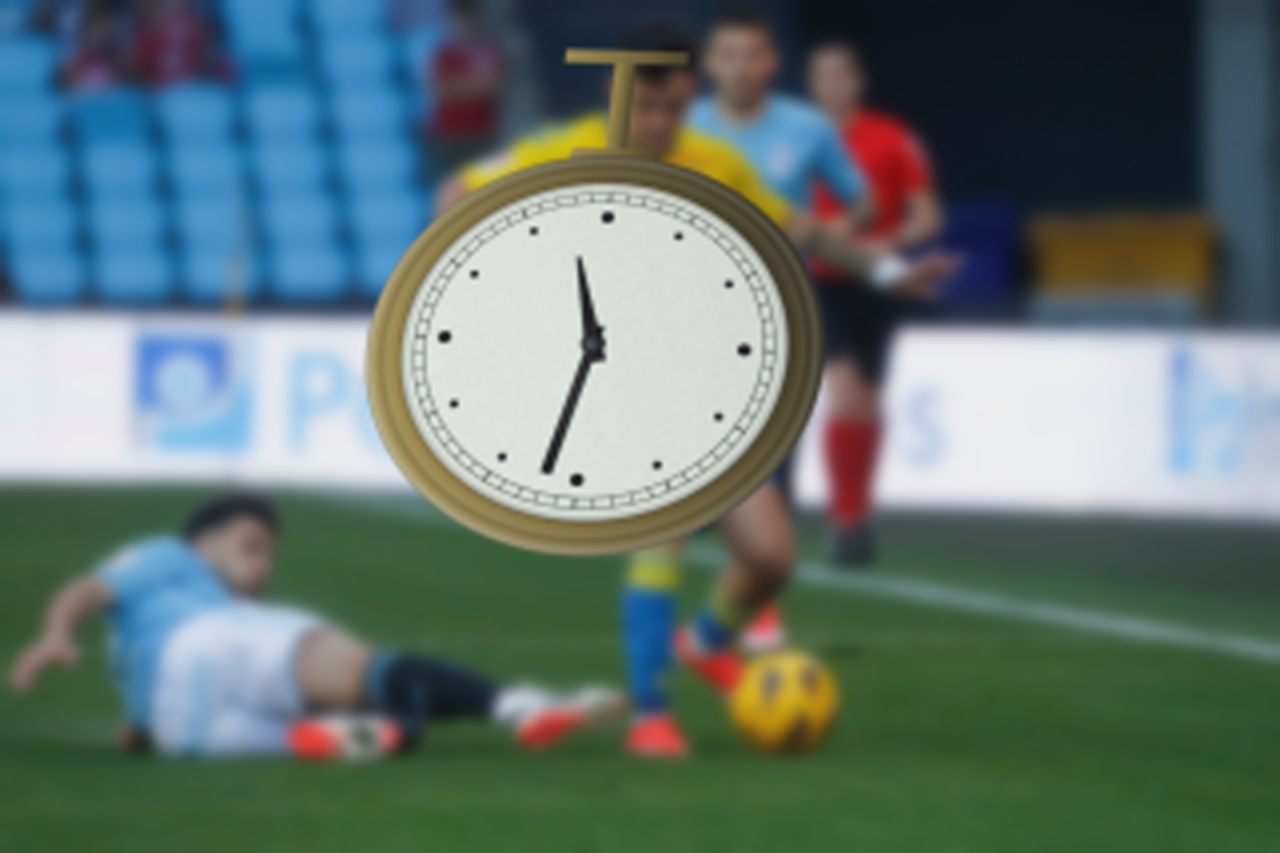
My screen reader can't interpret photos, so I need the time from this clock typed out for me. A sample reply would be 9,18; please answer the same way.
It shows 11,32
